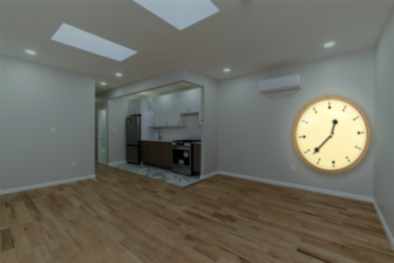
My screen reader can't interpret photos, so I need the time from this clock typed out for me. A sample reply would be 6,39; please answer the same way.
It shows 12,38
